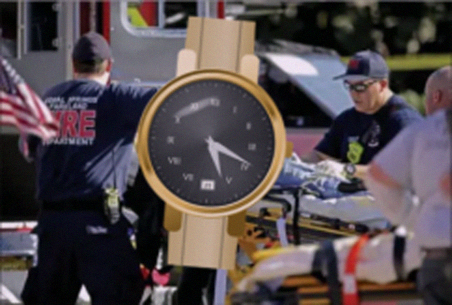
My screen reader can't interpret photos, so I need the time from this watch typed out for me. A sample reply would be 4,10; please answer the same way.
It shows 5,19
